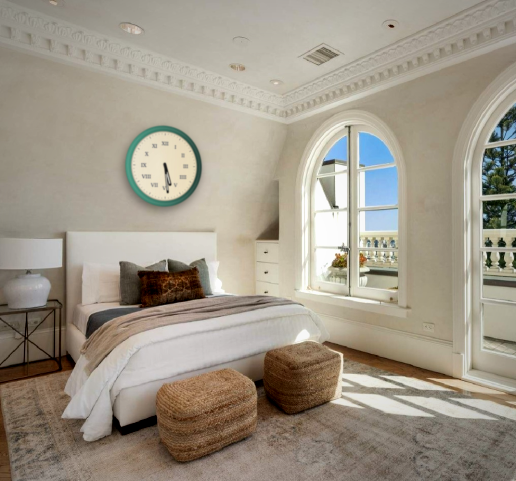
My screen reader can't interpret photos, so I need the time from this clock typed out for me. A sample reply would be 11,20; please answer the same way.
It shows 5,29
